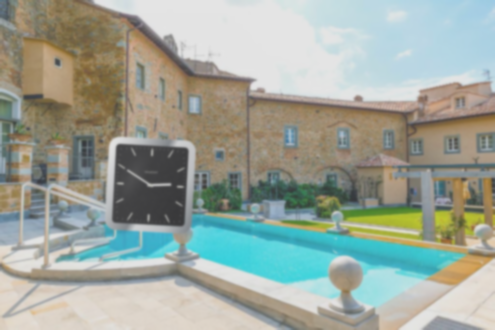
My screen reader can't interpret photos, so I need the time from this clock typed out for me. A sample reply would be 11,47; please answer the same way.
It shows 2,50
